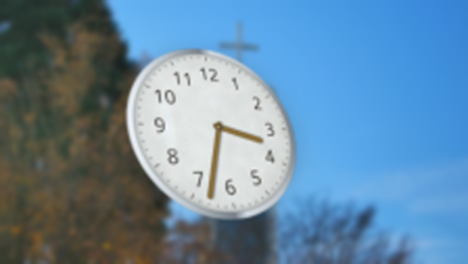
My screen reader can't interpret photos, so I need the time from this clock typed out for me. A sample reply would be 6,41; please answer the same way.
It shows 3,33
